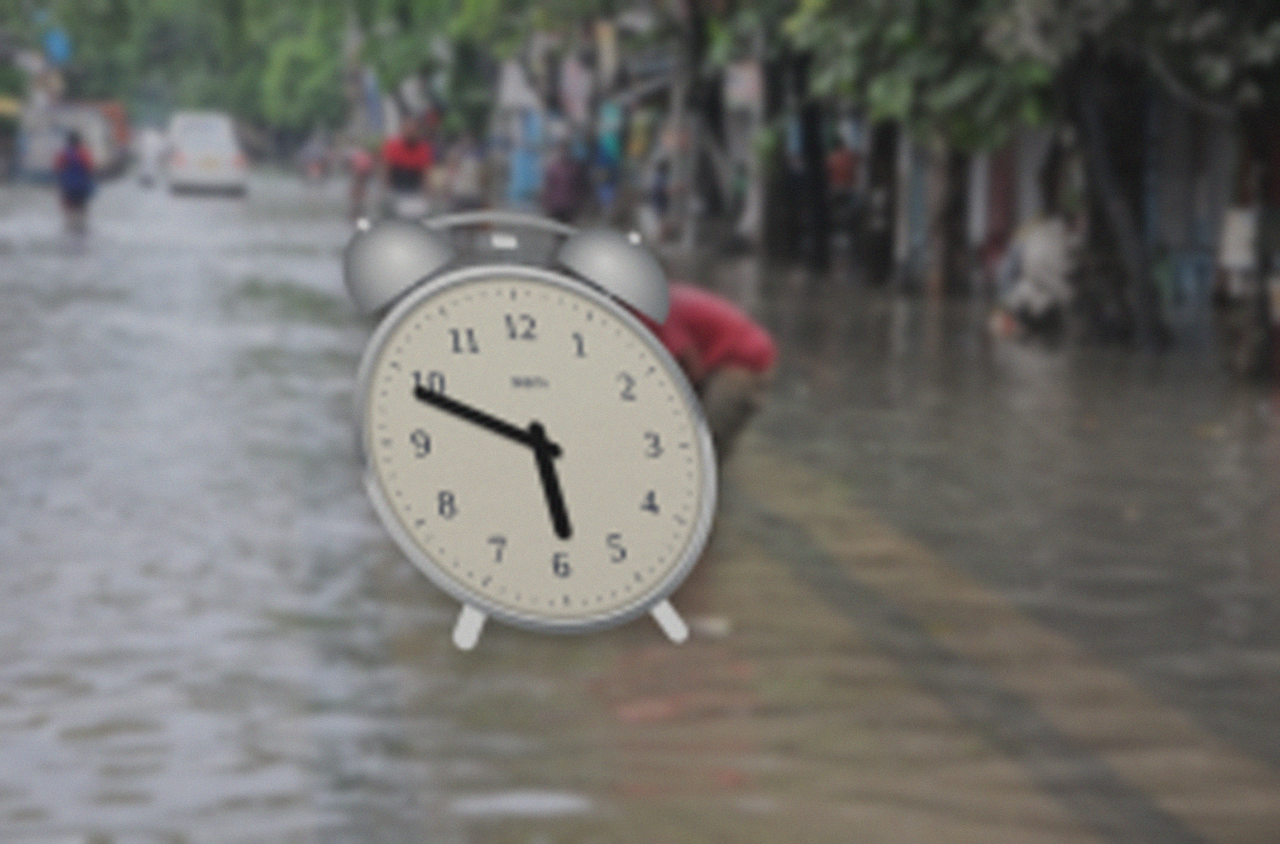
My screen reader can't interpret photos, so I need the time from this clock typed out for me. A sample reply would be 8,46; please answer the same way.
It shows 5,49
